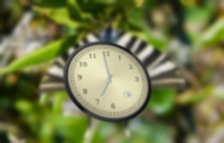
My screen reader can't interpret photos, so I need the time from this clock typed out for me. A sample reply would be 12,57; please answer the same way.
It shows 6,59
